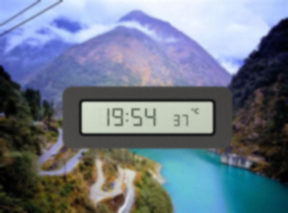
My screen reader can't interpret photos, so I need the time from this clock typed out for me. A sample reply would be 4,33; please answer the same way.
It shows 19,54
